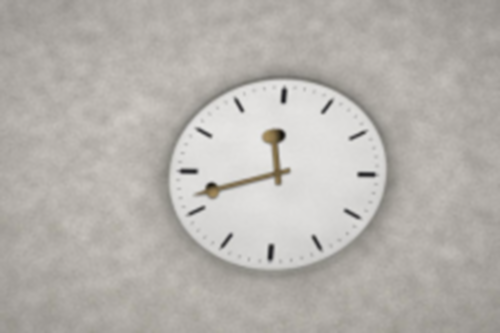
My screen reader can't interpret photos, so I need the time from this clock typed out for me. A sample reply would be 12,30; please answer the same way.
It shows 11,42
